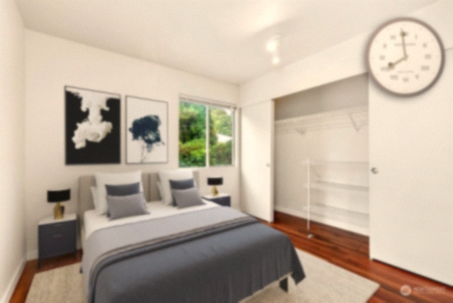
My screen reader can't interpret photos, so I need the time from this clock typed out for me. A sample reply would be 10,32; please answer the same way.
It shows 7,59
